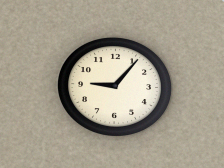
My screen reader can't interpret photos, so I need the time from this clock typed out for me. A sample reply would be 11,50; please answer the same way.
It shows 9,06
